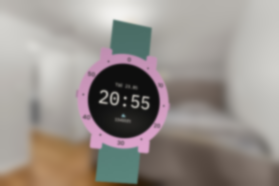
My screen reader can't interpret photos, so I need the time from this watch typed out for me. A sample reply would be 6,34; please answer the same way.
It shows 20,55
